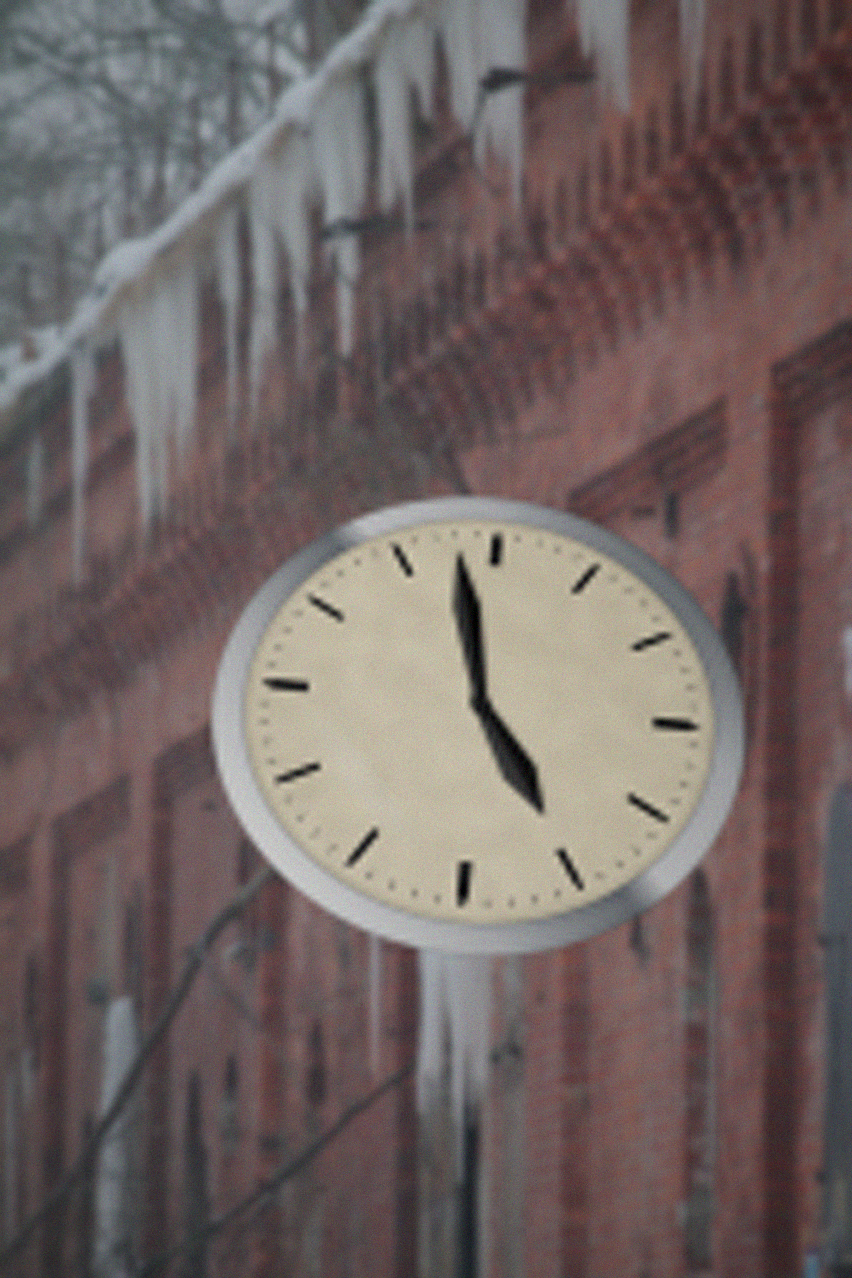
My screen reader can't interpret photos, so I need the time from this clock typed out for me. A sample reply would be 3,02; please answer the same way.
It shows 4,58
